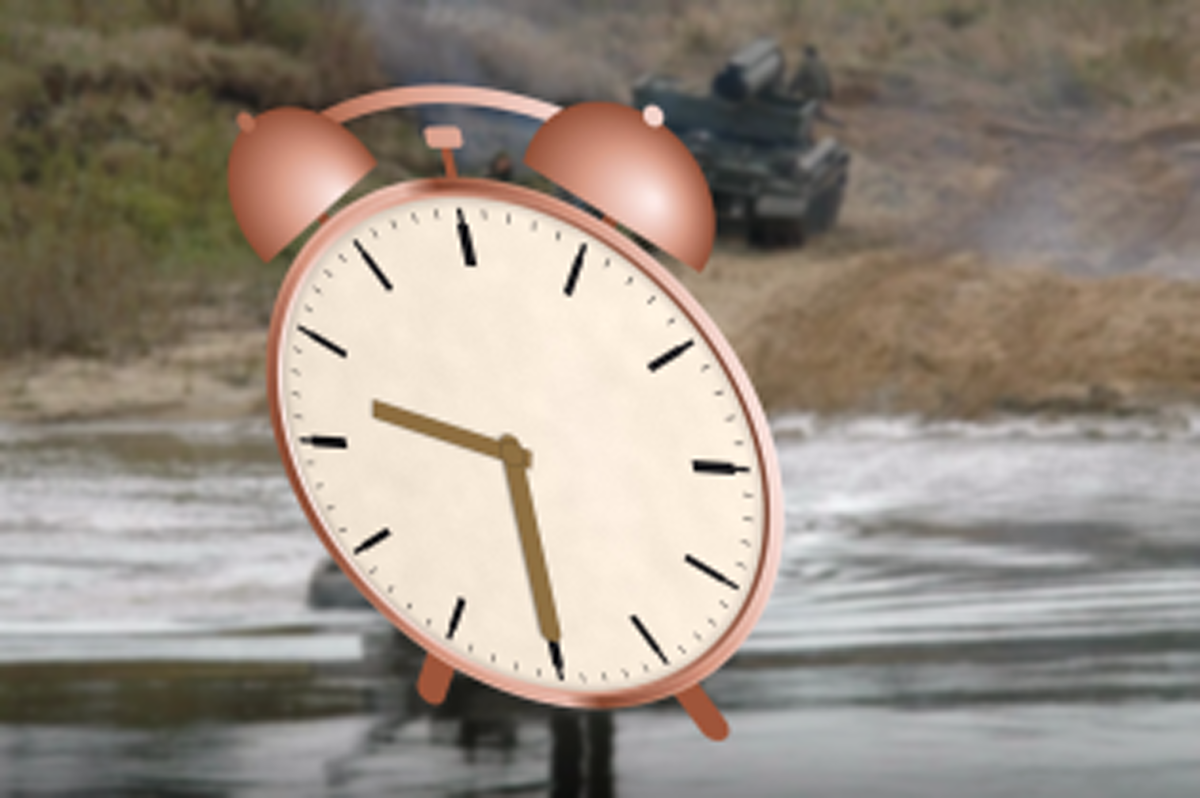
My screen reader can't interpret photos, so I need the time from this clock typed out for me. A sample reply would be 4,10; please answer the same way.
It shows 9,30
